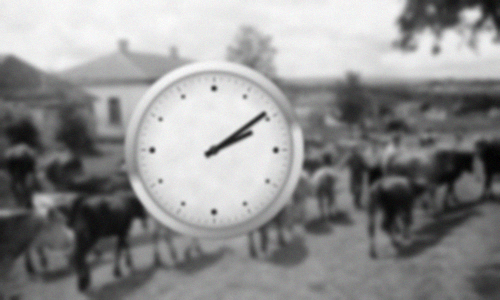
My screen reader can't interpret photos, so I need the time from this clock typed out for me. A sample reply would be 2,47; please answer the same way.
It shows 2,09
